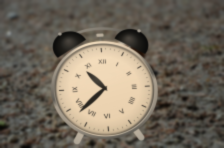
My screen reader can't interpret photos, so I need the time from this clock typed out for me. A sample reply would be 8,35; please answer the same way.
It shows 10,38
